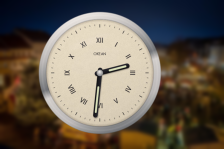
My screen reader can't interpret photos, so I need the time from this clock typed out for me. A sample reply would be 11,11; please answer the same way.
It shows 2,31
